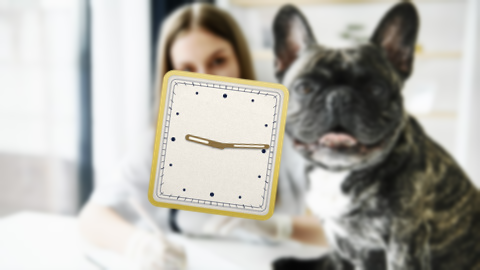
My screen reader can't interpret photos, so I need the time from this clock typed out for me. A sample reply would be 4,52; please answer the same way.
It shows 9,14
